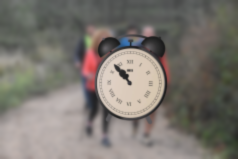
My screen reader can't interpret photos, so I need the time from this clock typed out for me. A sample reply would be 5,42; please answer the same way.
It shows 10,53
